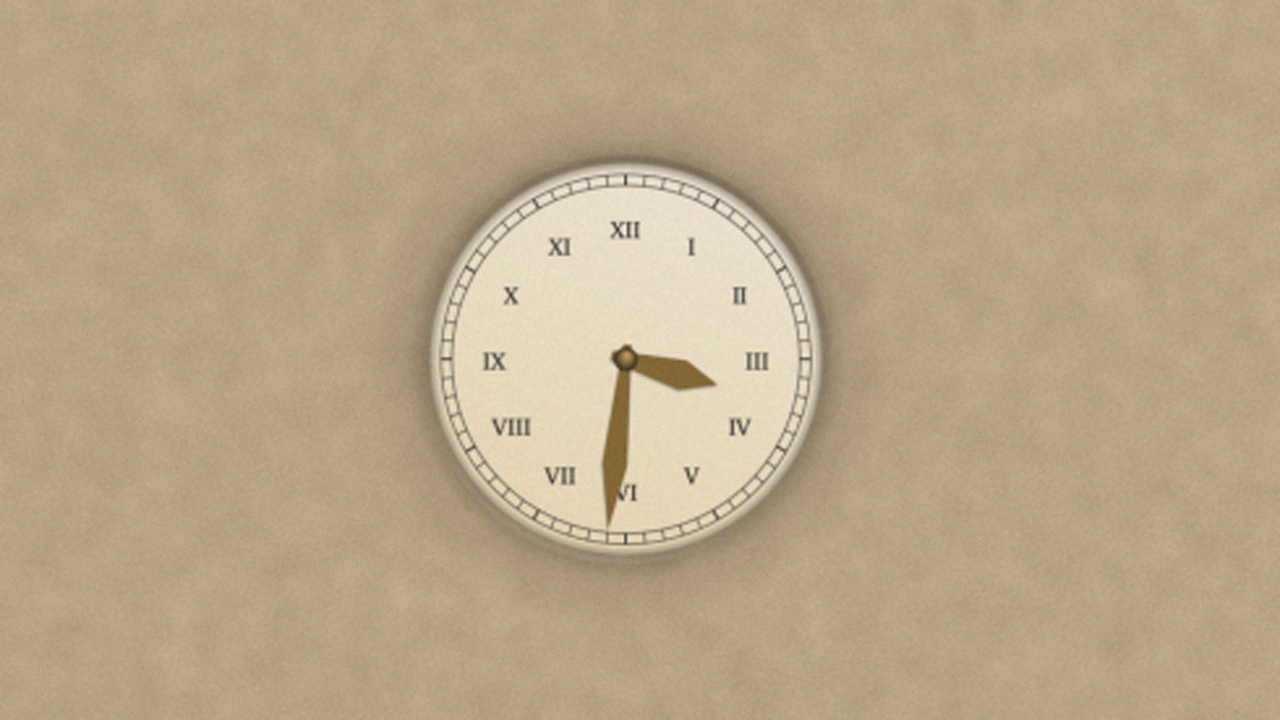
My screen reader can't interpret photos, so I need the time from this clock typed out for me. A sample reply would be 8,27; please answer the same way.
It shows 3,31
